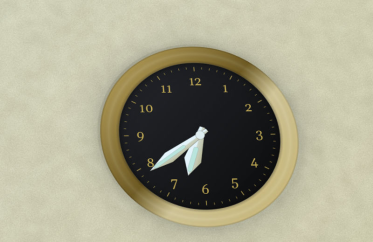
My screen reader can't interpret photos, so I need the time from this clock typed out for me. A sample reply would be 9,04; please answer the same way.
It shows 6,39
